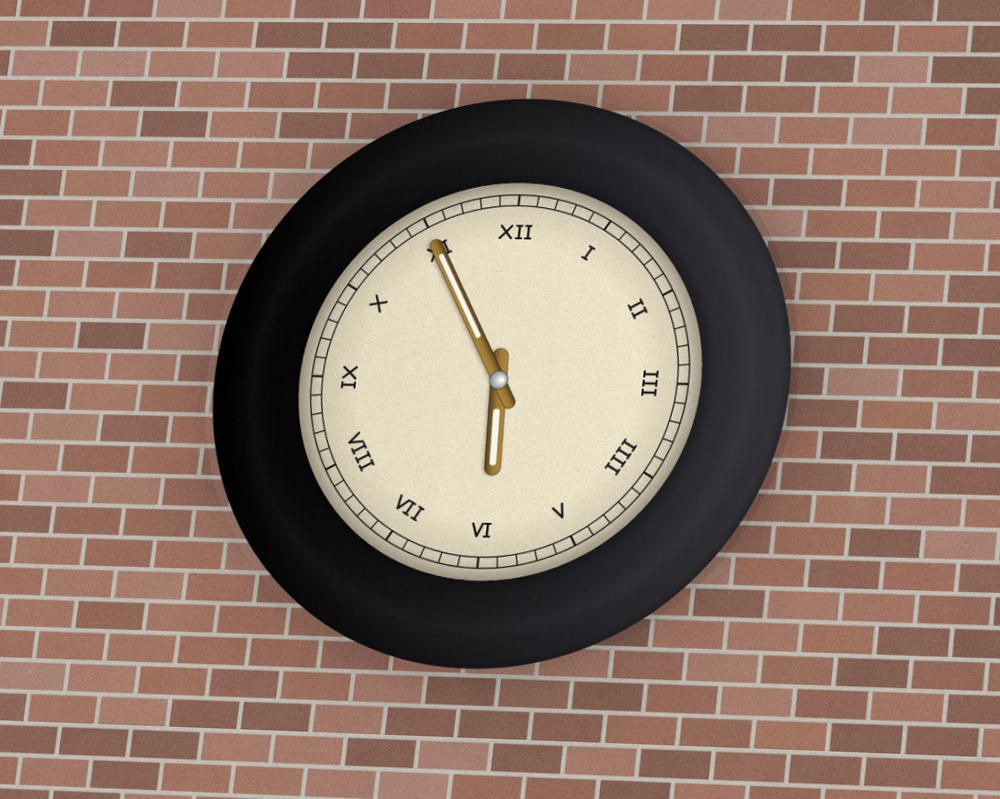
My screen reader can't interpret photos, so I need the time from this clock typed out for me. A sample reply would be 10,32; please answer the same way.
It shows 5,55
